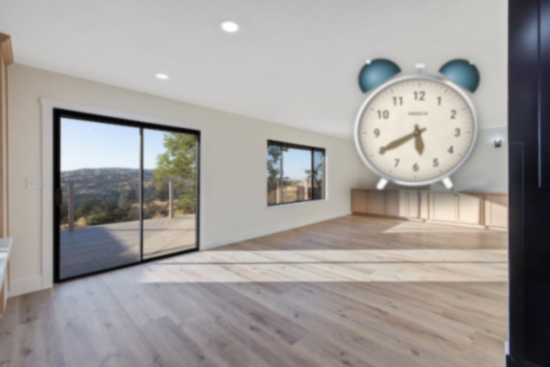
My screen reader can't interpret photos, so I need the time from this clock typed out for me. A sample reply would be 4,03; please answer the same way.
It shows 5,40
